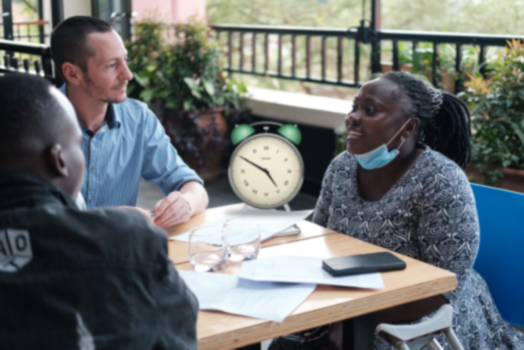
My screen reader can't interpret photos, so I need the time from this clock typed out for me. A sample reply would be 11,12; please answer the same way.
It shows 4,50
